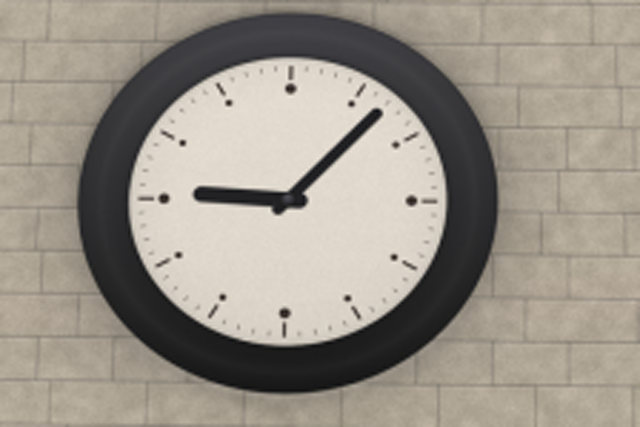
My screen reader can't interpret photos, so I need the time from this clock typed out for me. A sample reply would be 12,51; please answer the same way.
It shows 9,07
